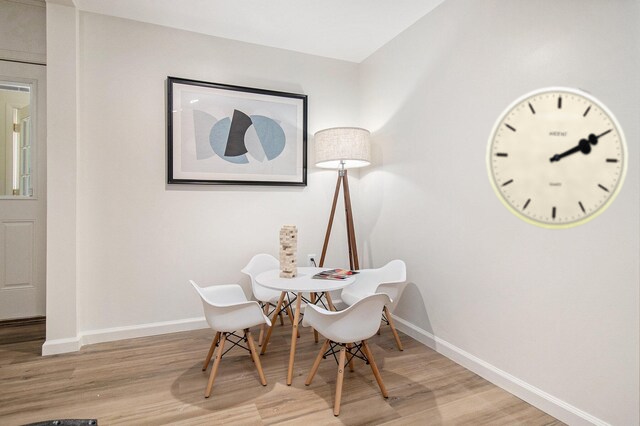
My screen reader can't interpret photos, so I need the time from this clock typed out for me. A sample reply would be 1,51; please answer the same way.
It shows 2,10
